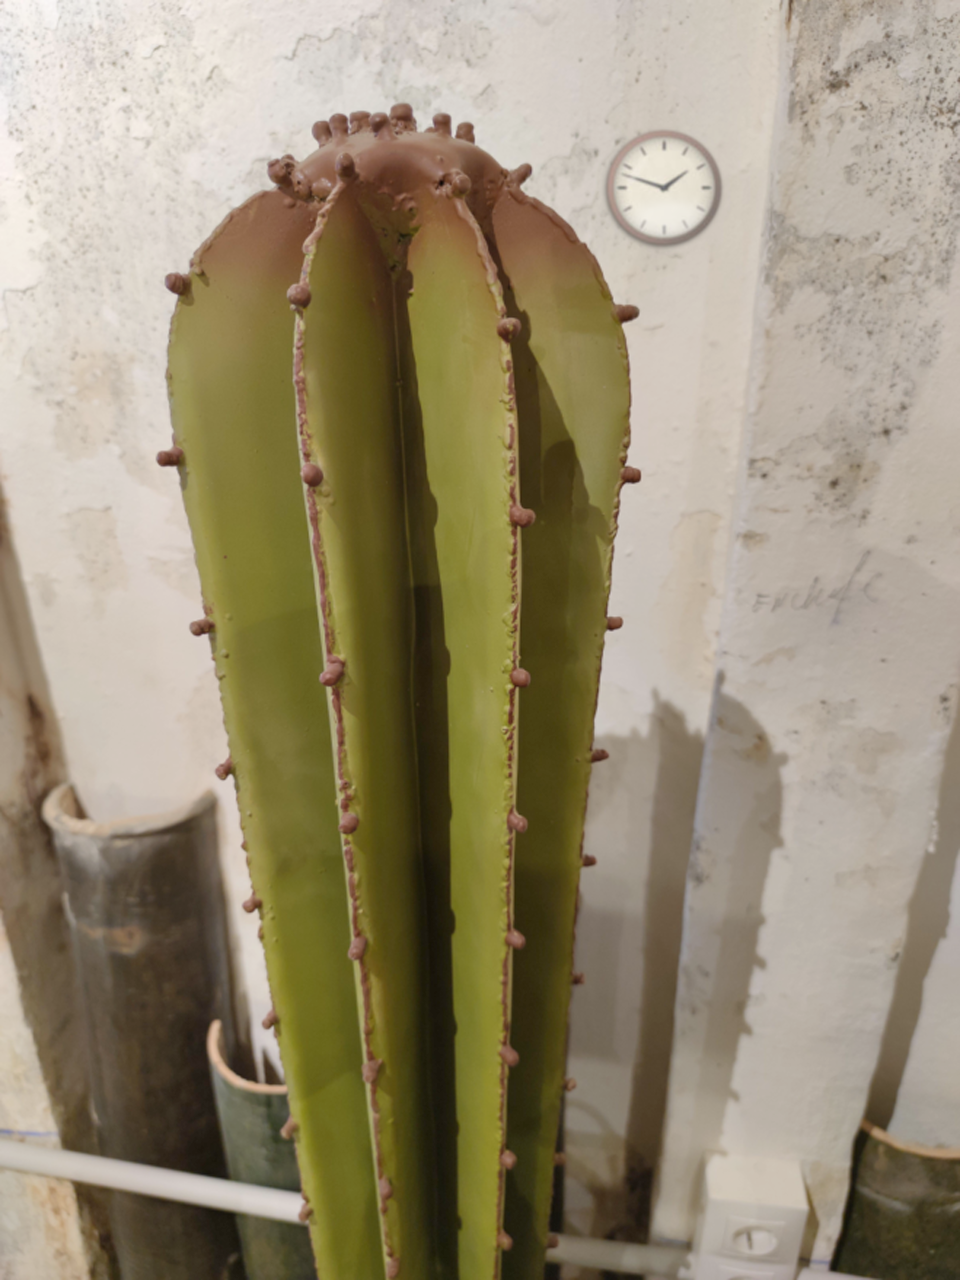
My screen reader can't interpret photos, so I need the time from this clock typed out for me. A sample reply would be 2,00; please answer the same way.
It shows 1,48
